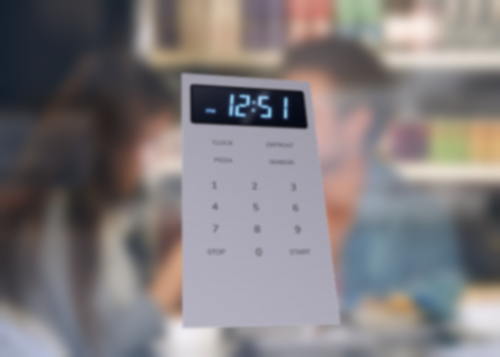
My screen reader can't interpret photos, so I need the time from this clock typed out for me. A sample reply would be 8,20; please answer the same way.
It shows 12,51
